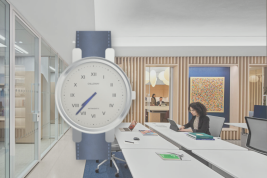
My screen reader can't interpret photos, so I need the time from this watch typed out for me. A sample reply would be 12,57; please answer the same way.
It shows 7,37
